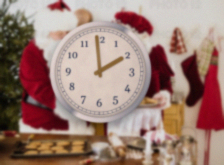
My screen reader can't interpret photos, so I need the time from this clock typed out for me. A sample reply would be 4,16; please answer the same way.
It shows 1,59
